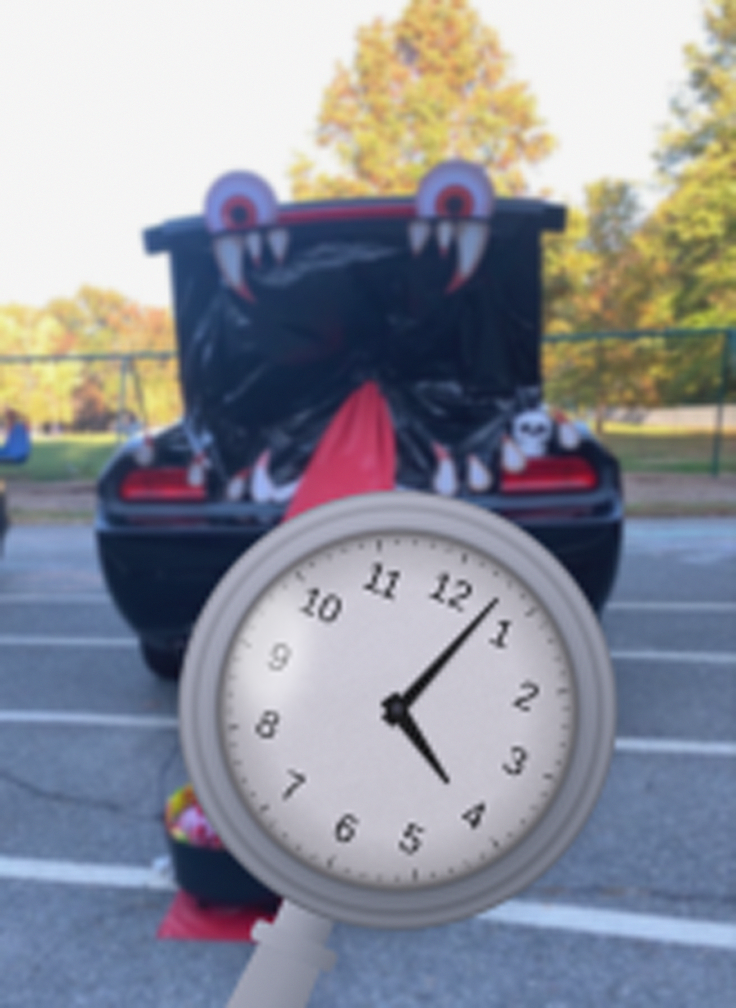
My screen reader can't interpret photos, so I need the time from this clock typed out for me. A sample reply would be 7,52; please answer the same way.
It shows 4,03
